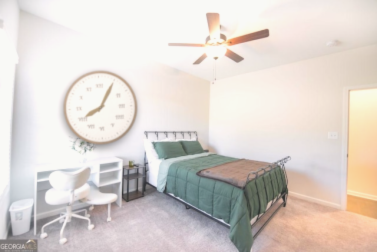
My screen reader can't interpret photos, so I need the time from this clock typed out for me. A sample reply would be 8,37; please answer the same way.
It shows 8,05
